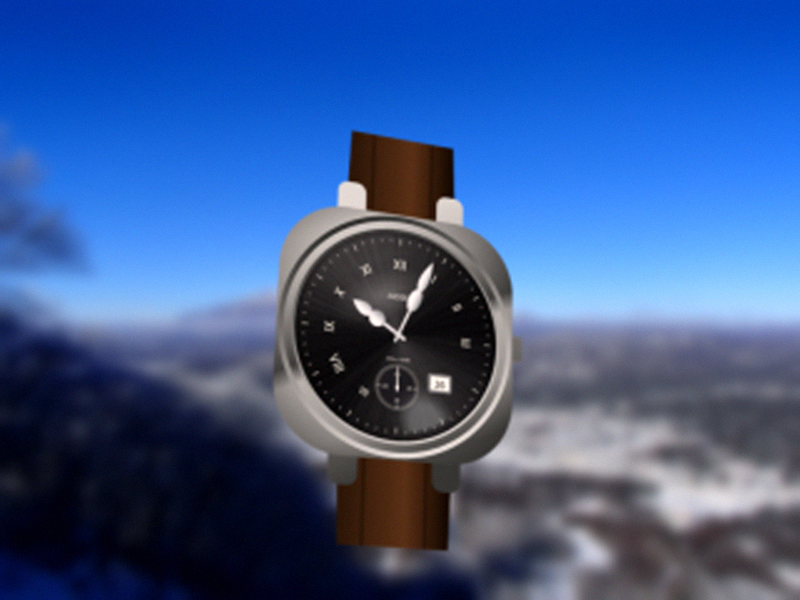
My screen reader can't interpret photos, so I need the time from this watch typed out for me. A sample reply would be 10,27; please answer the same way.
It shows 10,04
